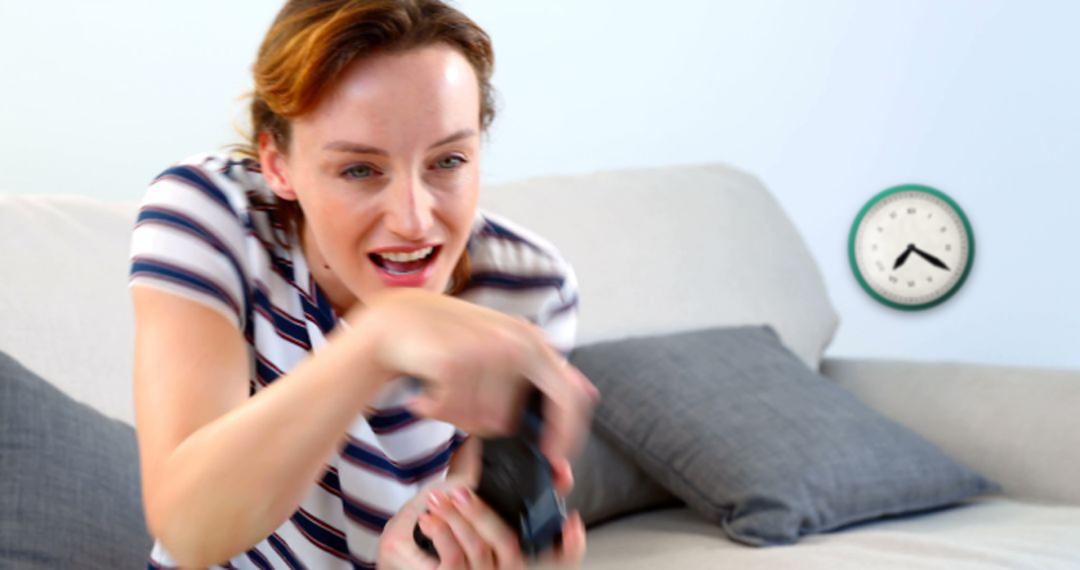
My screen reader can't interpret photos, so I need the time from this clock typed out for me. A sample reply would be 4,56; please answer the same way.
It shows 7,20
